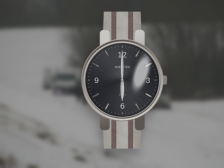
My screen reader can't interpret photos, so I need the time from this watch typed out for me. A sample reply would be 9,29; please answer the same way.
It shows 6,00
